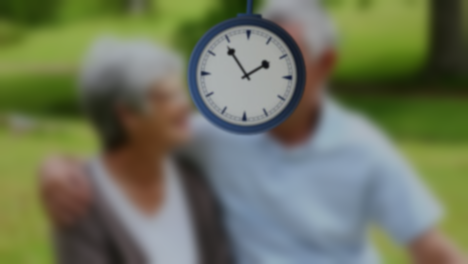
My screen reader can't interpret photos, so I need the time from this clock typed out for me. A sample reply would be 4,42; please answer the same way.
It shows 1,54
